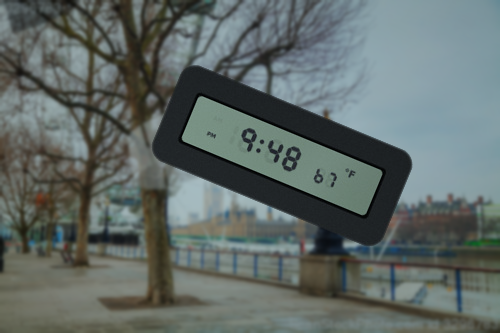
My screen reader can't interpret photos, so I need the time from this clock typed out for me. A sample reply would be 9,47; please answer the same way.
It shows 9,48
